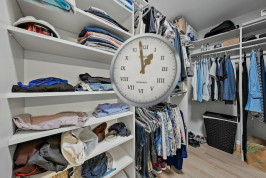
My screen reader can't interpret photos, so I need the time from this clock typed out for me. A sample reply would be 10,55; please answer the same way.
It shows 12,58
